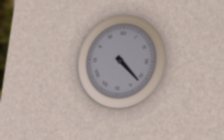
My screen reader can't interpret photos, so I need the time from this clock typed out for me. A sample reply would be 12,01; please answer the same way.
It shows 4,22
